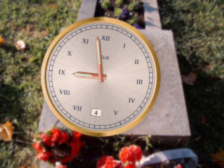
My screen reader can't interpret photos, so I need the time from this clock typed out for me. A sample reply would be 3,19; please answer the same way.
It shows 8,58
